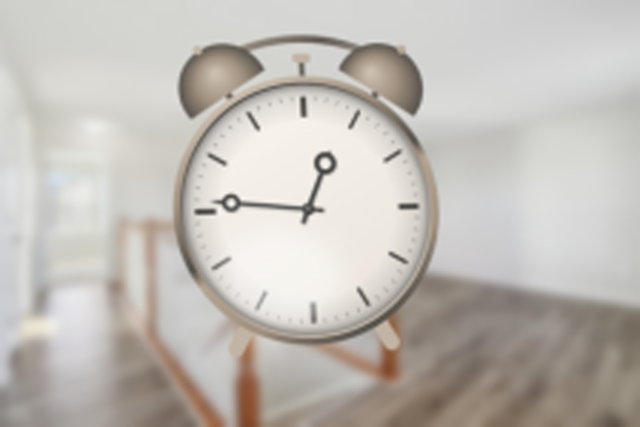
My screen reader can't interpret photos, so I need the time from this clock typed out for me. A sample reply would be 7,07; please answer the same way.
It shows 12,46
